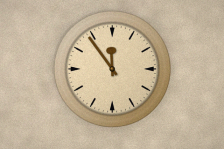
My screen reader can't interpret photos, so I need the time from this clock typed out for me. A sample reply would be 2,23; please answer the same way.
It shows 11,54
